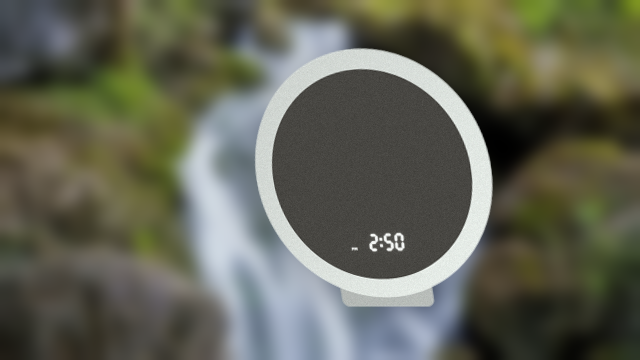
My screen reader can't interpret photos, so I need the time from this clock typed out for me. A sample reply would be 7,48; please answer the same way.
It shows 2,50
